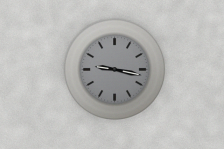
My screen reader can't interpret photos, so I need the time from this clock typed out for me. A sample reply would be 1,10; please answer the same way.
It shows 9,17
